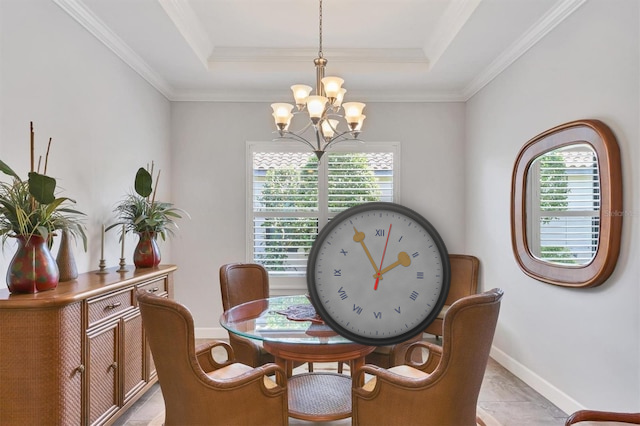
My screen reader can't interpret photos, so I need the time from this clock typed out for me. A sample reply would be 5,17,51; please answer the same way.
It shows 1,55,02
